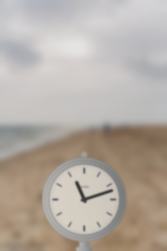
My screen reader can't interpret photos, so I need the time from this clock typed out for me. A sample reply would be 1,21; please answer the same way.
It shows 11,12
